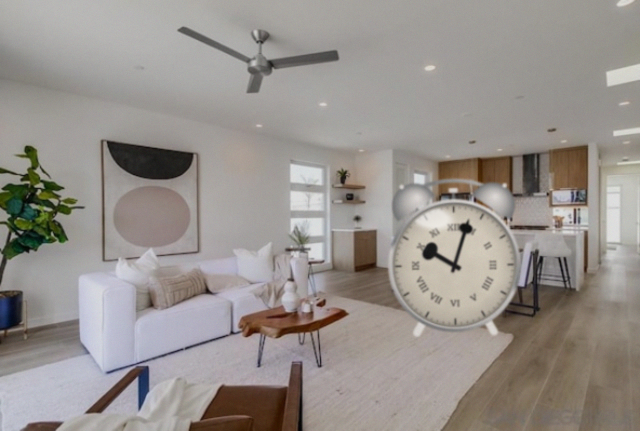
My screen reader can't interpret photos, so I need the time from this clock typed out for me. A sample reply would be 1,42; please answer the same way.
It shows 10,03
